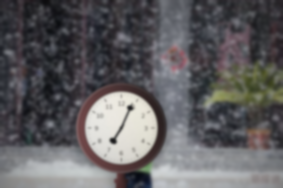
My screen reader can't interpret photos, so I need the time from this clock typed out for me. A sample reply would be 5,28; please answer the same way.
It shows 7,04
